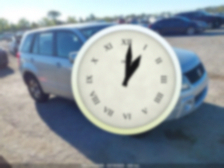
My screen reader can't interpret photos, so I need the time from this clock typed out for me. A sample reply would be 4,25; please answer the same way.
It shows 1,01
